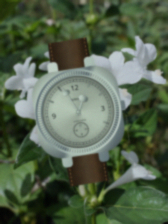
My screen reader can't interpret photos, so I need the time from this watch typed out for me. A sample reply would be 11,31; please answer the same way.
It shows 12,56
